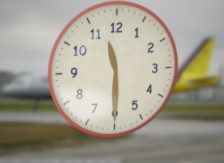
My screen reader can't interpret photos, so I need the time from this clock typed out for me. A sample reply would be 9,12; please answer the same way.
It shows 11,30
